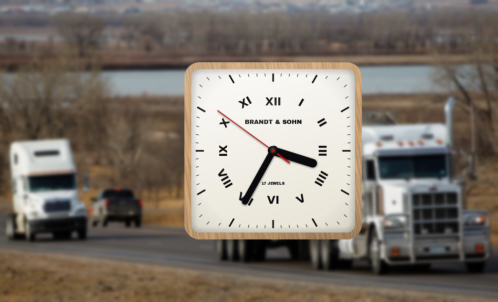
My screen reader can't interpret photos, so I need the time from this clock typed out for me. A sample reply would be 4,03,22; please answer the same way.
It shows 3,34,51
